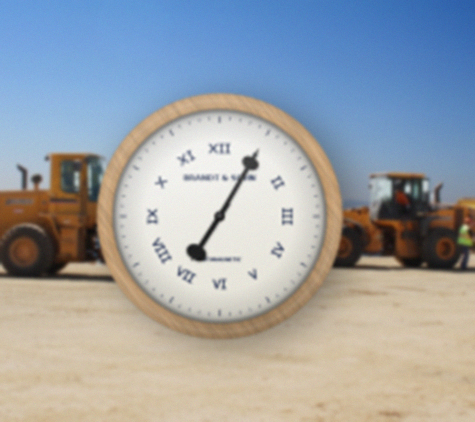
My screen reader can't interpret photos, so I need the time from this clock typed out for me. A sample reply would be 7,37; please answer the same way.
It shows 7,05
